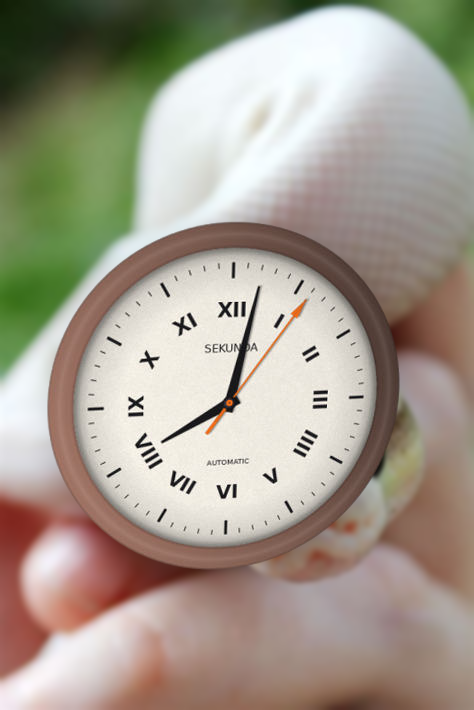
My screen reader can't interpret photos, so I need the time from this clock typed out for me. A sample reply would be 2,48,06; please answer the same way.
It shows 8,02,06
